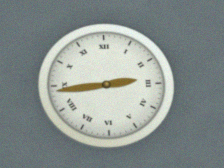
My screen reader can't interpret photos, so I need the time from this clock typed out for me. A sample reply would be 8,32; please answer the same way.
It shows 2,44
